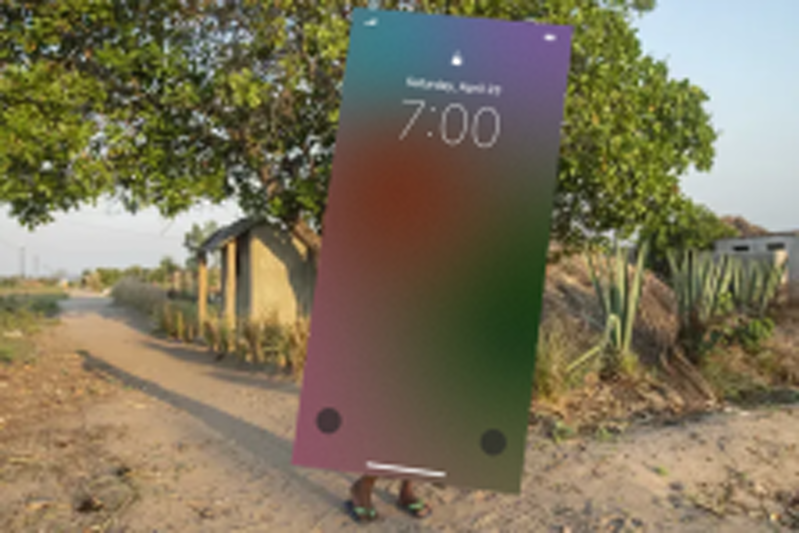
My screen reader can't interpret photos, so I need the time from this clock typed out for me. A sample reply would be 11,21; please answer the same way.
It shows 7,00
